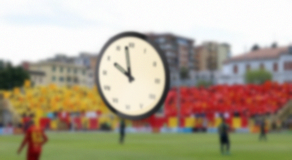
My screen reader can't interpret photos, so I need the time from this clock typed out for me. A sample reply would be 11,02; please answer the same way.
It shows 9,58
